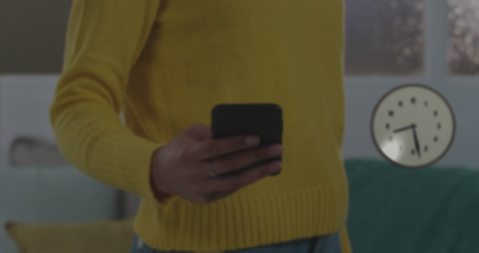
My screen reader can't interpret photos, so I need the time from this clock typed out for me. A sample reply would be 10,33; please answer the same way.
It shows 8,28
